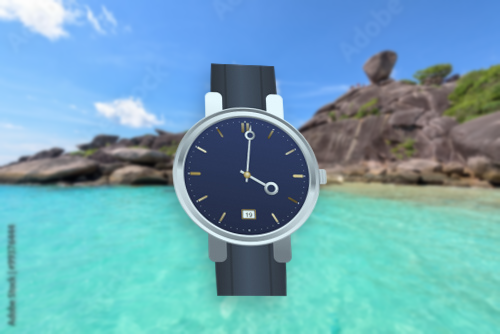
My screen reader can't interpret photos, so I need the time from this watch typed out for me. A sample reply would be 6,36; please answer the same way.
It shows 4,01
